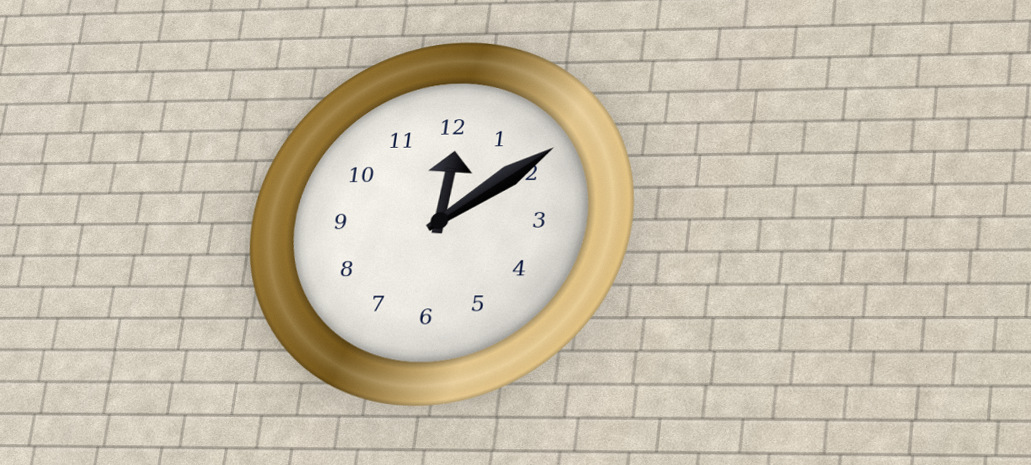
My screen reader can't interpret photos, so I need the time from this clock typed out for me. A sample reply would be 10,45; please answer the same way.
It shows 12,09
